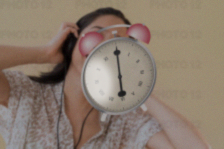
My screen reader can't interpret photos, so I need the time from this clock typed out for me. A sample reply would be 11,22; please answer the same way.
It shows 6,00
